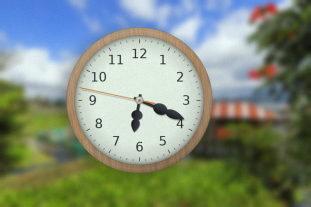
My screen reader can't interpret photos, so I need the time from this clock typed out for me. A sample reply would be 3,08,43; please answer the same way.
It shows 6,18,47
